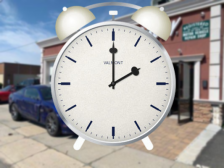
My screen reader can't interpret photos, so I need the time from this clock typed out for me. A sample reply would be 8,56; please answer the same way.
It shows 2,00
